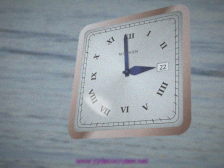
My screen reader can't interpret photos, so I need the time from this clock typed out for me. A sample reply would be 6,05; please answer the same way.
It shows 2,59
